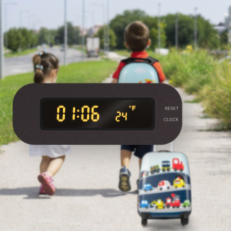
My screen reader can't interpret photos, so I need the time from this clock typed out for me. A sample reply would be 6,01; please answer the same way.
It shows 1,06
